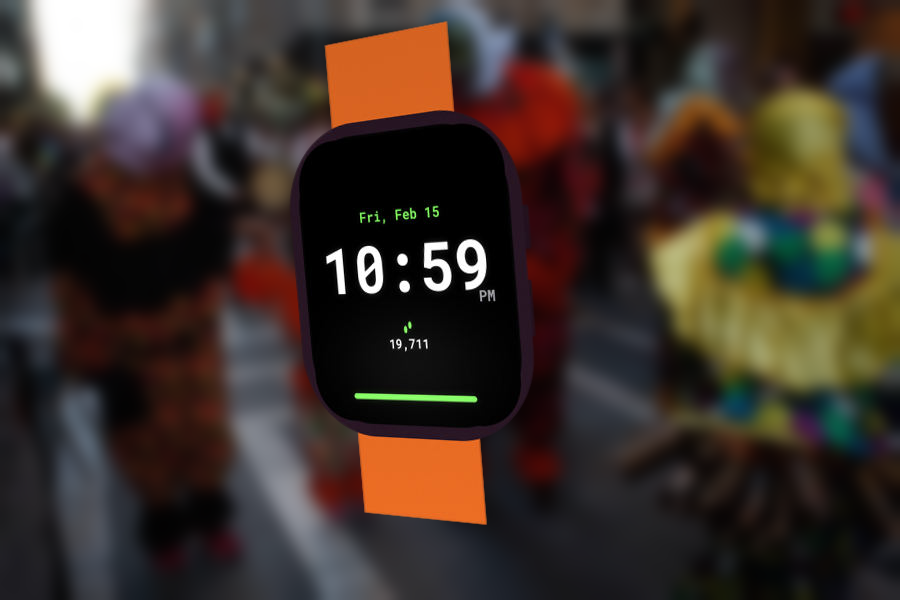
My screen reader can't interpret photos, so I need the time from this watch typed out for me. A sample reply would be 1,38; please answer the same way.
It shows 10,59
